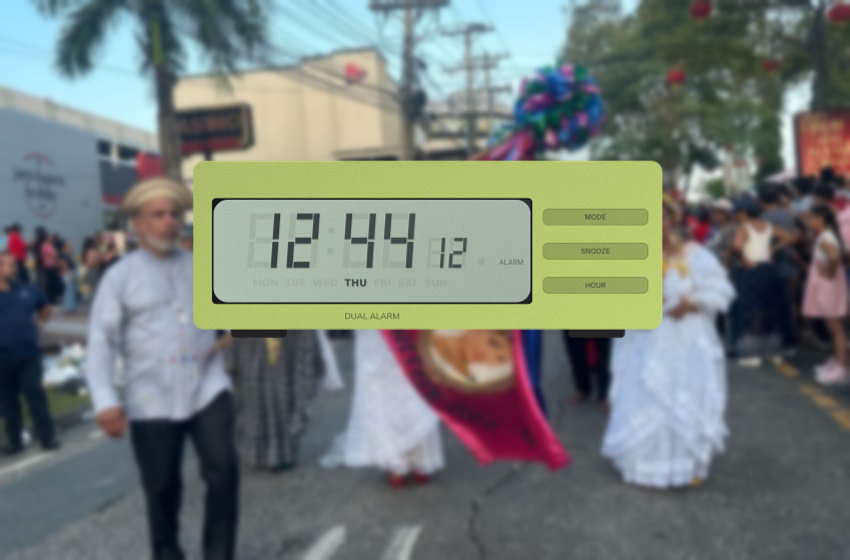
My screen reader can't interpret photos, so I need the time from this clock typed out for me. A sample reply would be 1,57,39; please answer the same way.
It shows 12,44,12
